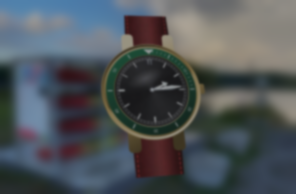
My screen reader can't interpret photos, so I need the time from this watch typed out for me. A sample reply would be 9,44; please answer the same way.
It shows 2,14
